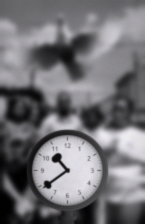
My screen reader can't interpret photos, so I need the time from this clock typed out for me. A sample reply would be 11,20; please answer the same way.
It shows 10,39
